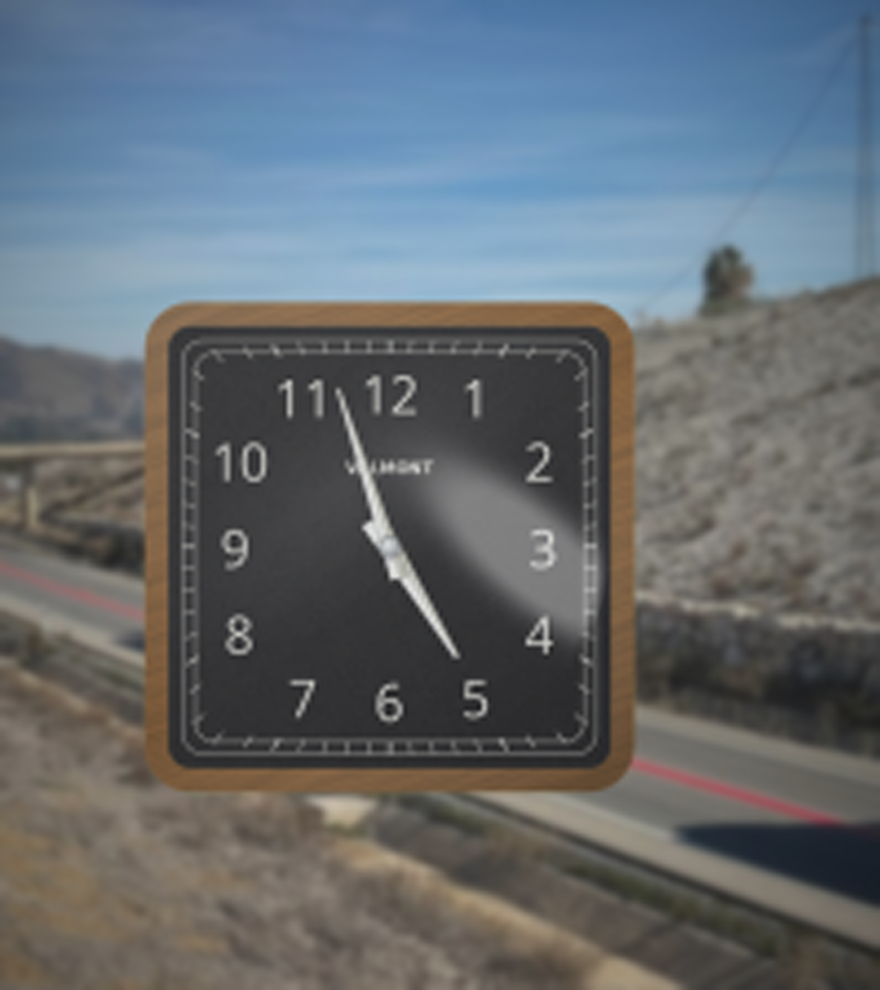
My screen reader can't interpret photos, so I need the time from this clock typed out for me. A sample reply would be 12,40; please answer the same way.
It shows 4,57
